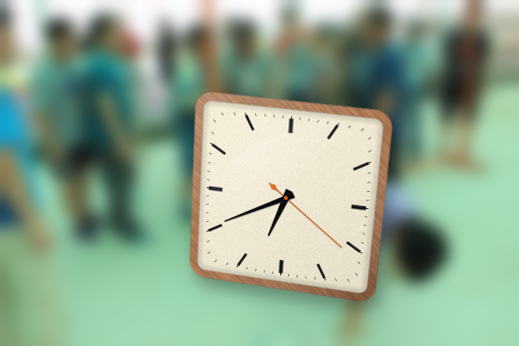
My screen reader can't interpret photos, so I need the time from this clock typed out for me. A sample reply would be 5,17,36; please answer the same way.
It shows 6,40,21
